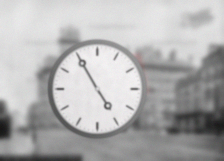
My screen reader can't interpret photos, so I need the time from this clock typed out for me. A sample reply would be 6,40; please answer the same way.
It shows 4,55
